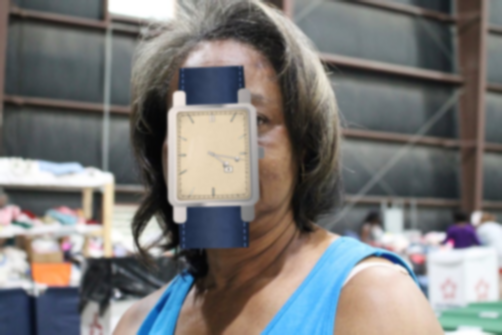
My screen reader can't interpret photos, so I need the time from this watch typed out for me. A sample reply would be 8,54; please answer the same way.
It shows 4,17
